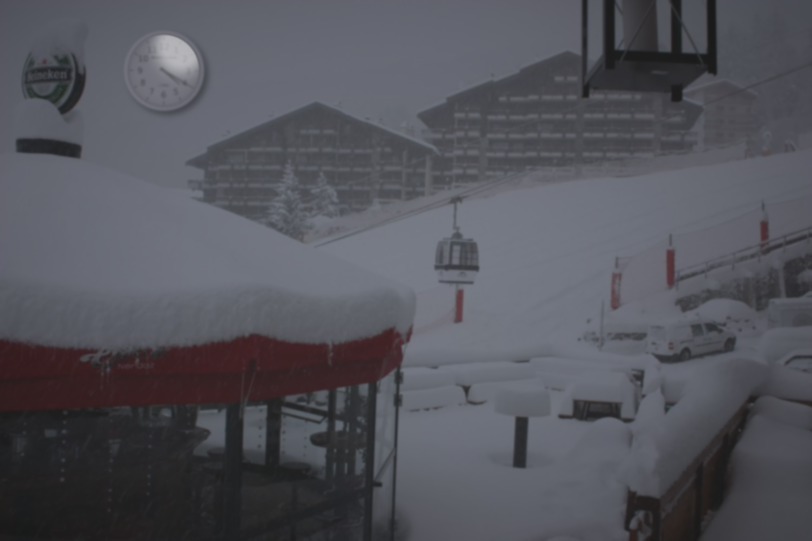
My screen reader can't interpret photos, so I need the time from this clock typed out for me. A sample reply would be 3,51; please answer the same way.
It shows 4,20
